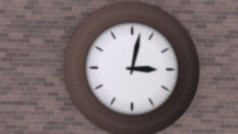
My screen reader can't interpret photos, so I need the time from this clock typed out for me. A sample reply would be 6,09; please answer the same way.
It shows 3,02
